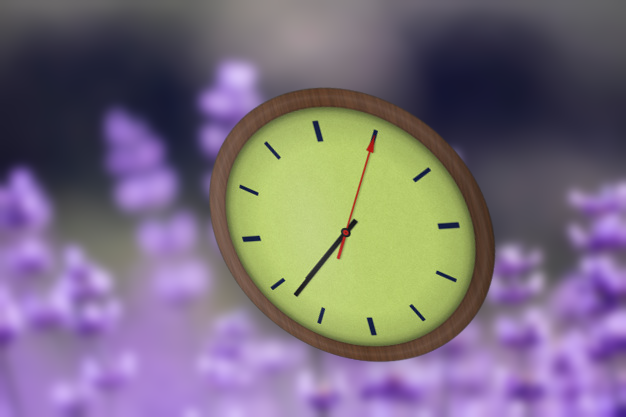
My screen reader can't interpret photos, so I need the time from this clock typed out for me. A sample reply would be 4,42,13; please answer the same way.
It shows 7,38,05
